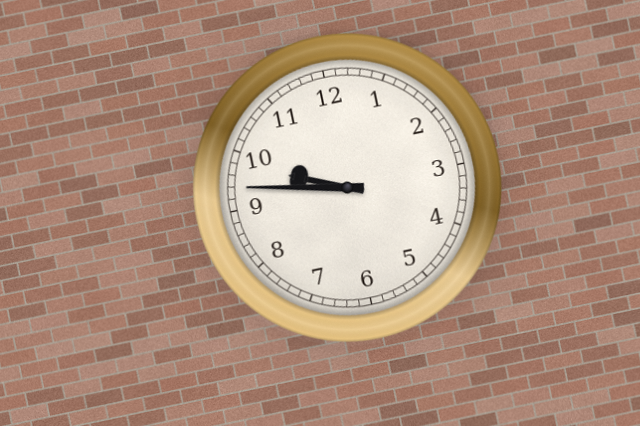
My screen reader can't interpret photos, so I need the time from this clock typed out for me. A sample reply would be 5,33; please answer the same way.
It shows 9,47
